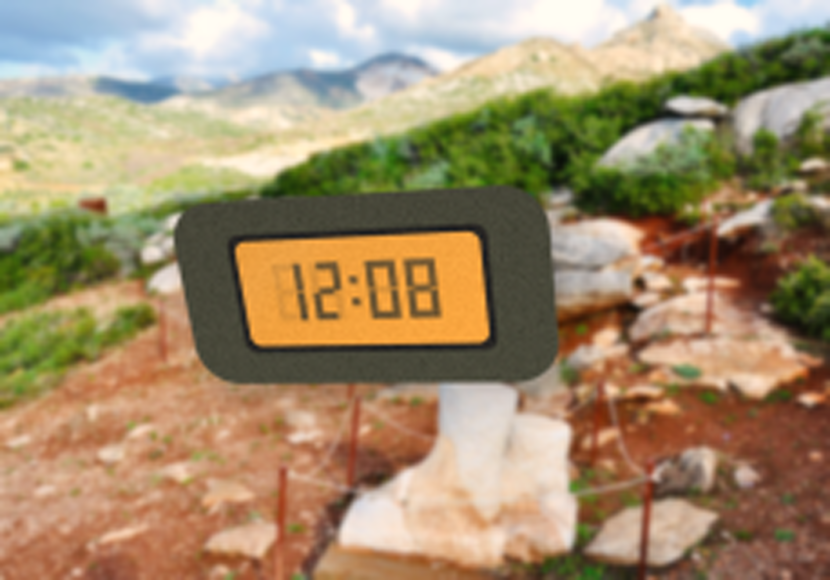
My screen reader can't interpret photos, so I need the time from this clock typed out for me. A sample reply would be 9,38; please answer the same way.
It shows 12,08
